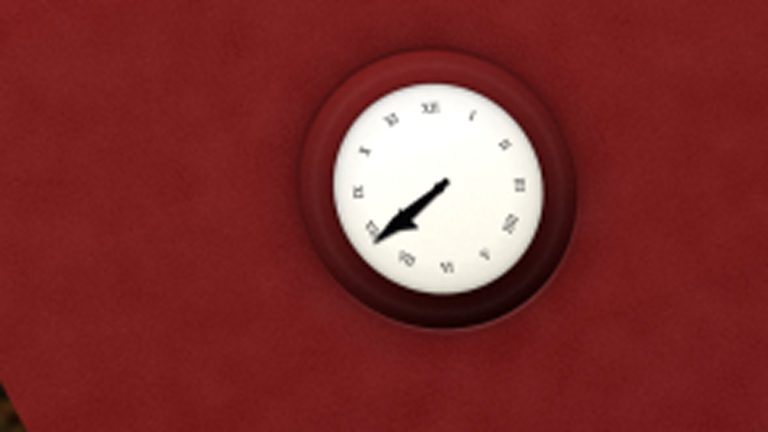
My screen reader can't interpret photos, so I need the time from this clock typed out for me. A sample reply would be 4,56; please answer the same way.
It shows 7,39
